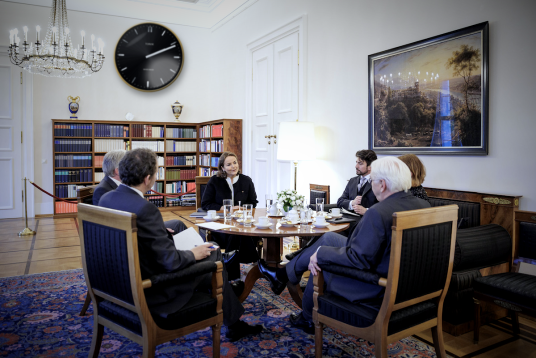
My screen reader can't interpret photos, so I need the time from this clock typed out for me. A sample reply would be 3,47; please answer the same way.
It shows 2,11
